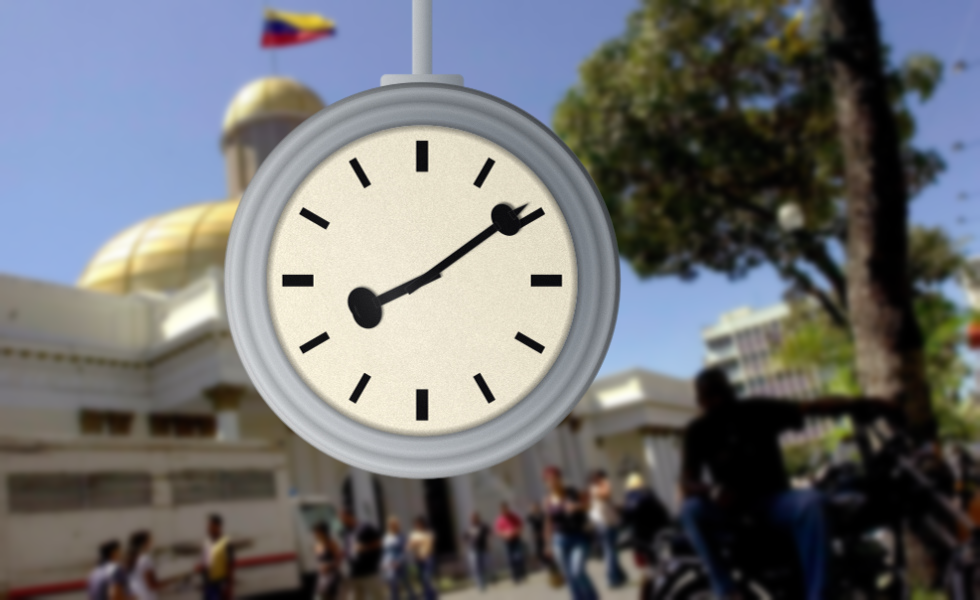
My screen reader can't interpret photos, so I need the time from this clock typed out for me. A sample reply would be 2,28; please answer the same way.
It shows 8,09
